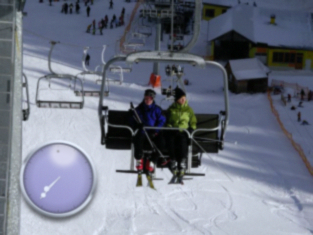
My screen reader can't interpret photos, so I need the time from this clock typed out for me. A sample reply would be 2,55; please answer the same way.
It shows 7,37
